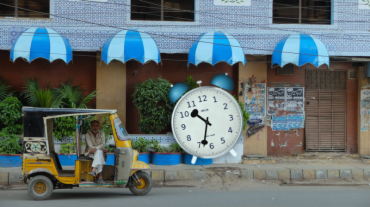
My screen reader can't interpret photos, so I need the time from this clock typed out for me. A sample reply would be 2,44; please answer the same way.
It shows 10,33
